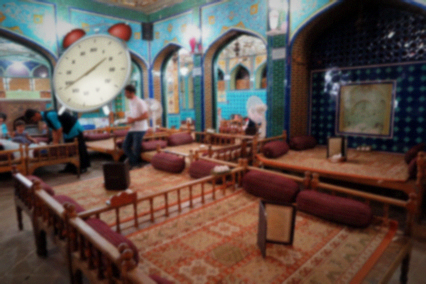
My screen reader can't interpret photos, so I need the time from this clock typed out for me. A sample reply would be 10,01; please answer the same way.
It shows 1,39
